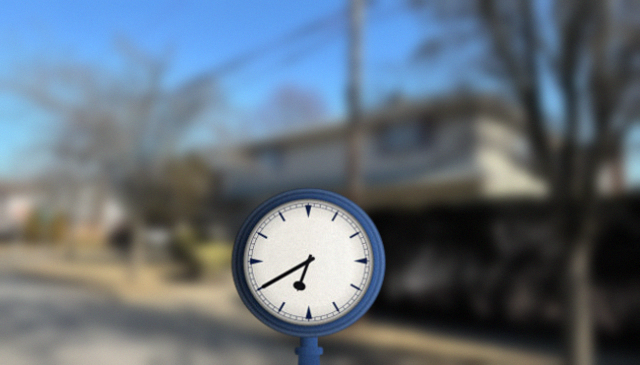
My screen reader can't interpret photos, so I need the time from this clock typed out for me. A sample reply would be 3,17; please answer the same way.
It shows 6,40
